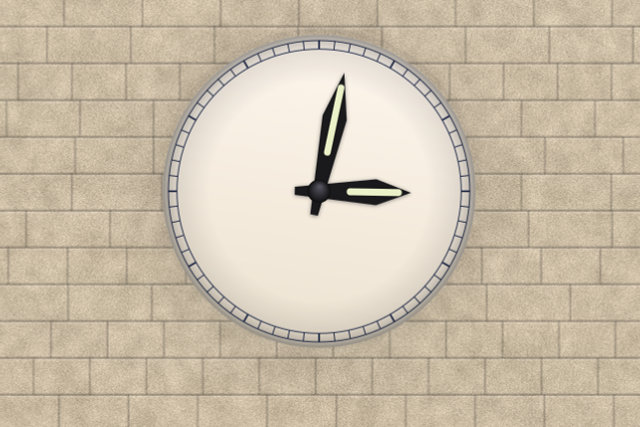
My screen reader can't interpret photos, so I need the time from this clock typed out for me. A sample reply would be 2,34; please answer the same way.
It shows 3,02
